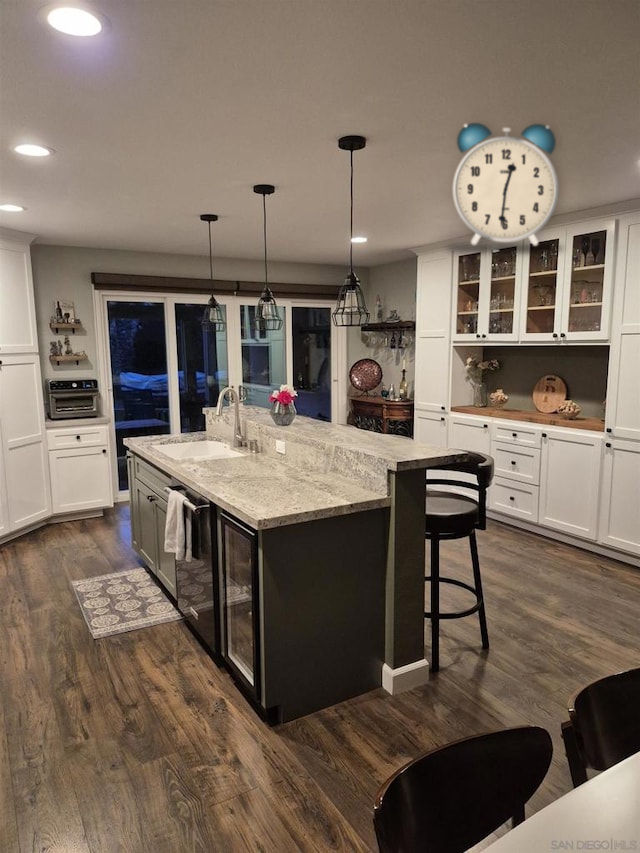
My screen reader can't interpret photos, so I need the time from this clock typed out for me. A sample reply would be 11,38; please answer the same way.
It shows 12,31
